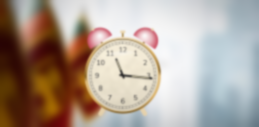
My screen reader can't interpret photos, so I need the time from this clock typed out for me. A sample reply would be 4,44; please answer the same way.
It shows 11,16
